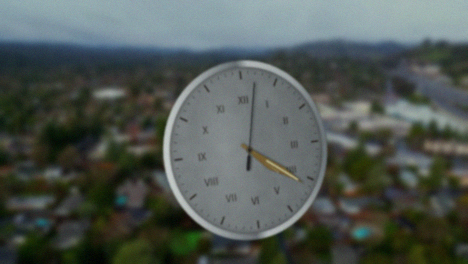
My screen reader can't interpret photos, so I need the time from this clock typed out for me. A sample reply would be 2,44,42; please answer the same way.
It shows 4,21,02
